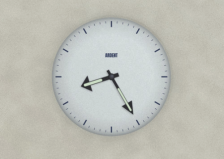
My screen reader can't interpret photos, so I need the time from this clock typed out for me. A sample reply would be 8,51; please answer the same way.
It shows 8,25
